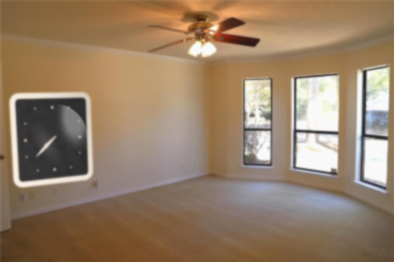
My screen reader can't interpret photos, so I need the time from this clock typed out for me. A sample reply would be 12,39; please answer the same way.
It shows 7,38
